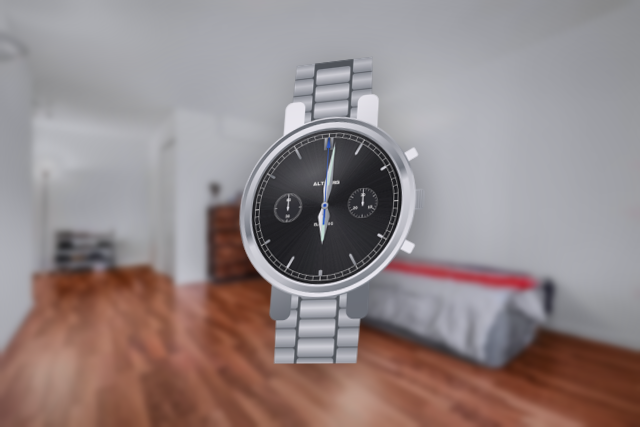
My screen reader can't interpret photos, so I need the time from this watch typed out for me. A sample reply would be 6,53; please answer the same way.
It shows 6,01
